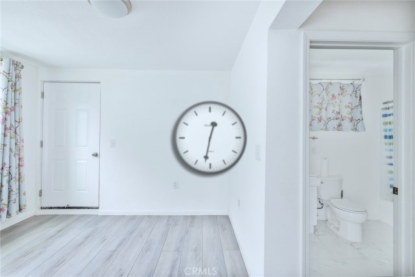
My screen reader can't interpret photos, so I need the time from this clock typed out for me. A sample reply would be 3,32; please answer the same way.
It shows 12,32
